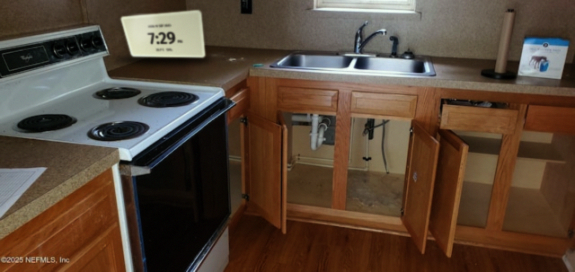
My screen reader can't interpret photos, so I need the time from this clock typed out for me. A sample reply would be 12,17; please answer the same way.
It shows 7,29
